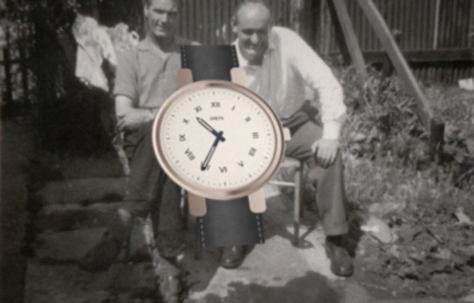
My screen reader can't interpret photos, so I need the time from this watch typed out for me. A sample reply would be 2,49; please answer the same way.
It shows 10,35
